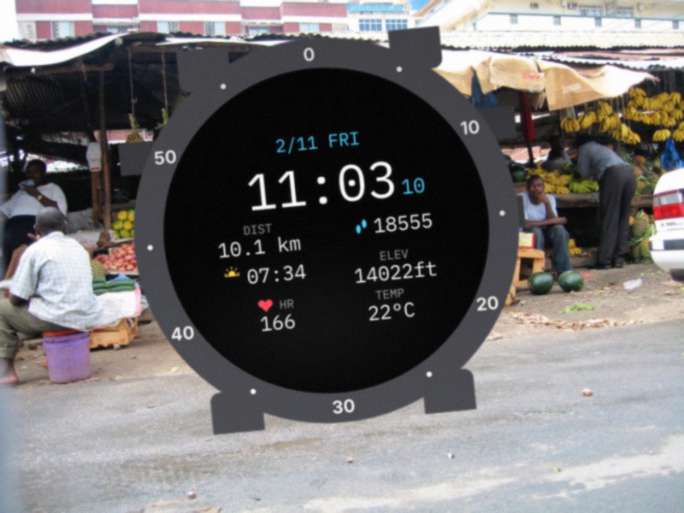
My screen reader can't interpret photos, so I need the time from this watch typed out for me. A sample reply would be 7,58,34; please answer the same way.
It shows 11,03,10
